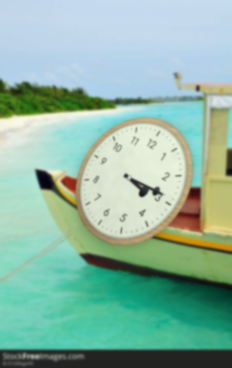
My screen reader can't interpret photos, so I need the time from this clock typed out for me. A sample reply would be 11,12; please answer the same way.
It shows 3,14
